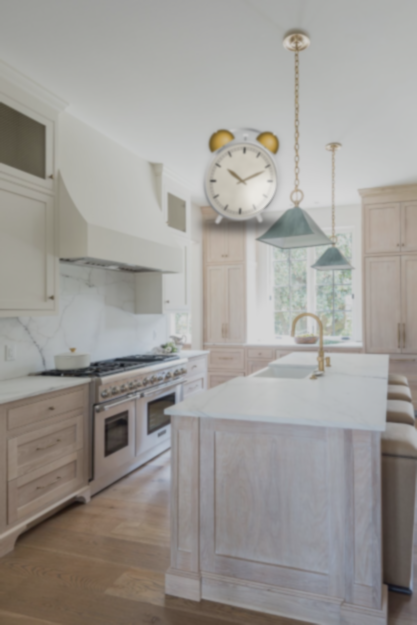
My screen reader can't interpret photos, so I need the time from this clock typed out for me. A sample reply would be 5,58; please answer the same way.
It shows 10,11
